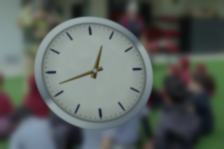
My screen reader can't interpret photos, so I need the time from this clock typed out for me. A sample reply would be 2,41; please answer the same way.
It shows 12,42
